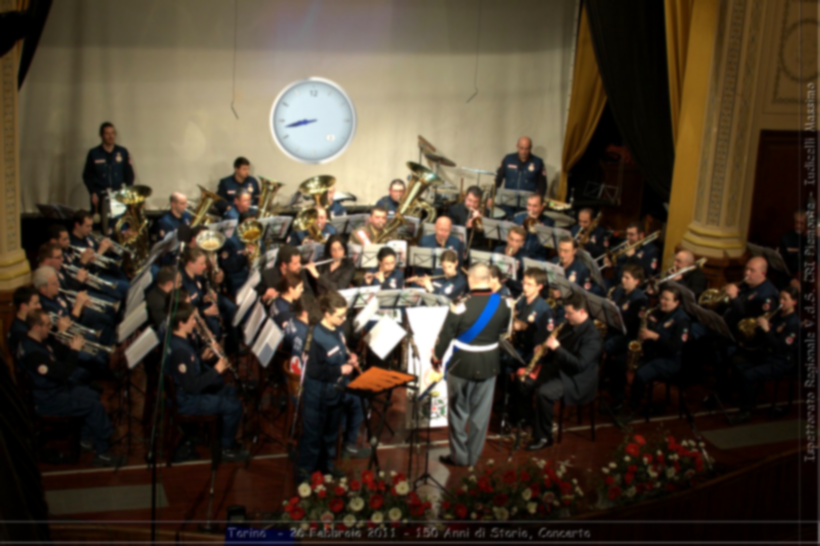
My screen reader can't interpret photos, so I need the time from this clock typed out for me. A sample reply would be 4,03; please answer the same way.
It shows 8,43
